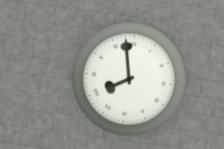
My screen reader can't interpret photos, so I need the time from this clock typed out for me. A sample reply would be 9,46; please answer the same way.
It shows 7,58
